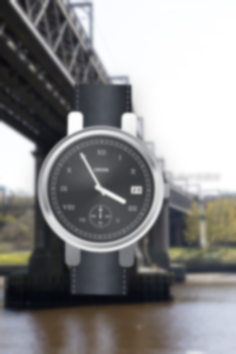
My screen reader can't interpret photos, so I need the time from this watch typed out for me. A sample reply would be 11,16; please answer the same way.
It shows 3,55
